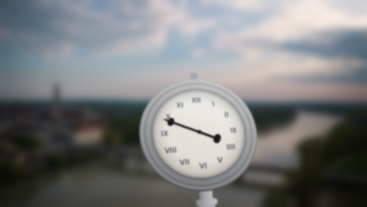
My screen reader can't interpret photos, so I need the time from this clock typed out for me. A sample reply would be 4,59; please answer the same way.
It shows 3,49
